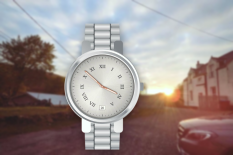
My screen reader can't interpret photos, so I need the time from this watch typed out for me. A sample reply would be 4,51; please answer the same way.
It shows 3,52
